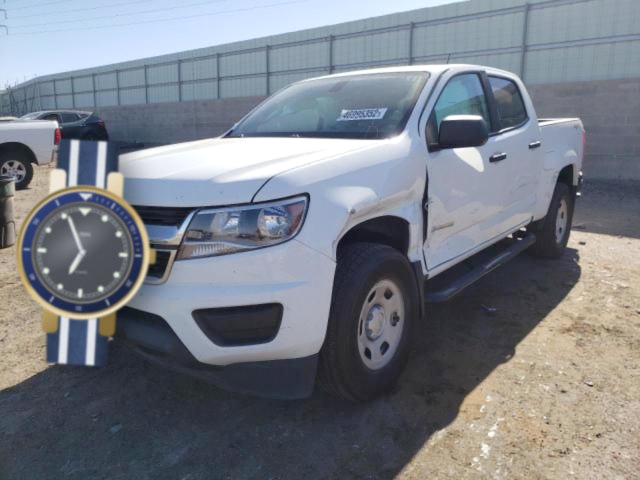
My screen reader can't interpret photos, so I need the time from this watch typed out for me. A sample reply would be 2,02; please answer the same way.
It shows 6,56
